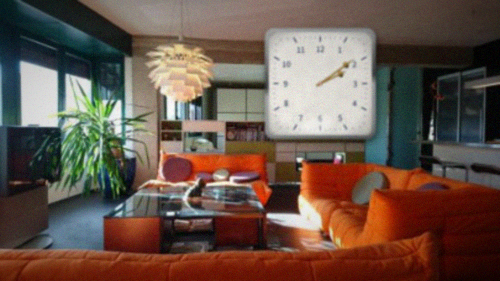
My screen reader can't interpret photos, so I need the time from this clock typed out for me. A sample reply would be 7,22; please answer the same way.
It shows 2,09
